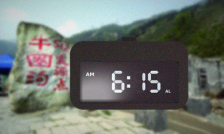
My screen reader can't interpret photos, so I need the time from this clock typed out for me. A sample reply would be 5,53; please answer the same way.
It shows 6,15
